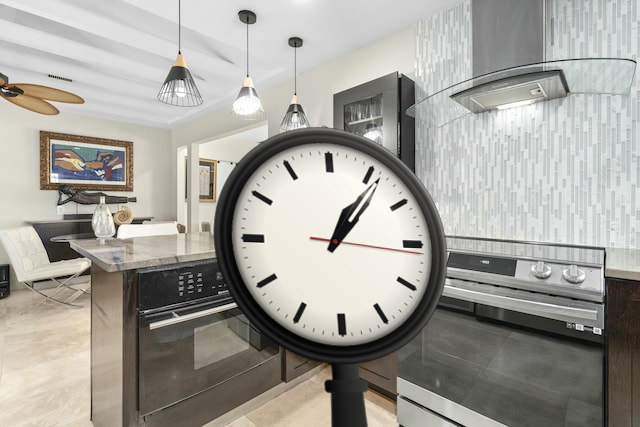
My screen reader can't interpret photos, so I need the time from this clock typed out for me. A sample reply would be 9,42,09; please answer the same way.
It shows 1,06,16
